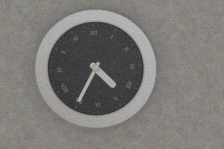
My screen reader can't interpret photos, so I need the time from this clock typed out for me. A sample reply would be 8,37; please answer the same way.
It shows 4,35
